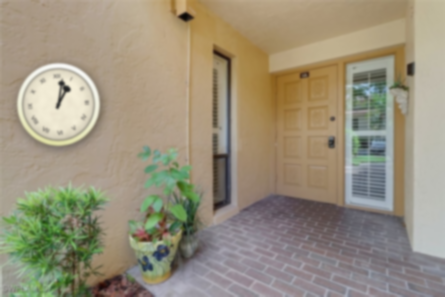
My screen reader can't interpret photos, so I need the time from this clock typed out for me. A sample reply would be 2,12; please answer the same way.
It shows 1,02
